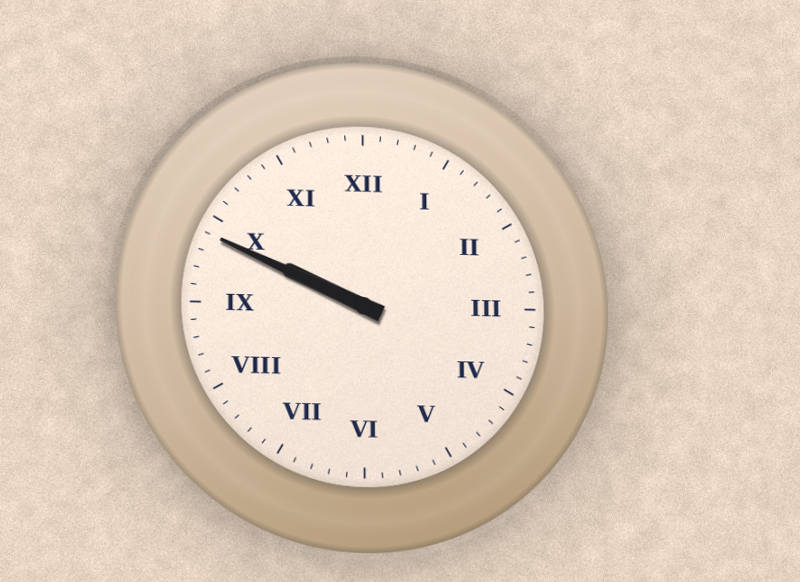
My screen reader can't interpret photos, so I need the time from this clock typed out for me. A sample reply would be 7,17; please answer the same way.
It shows 9,49
